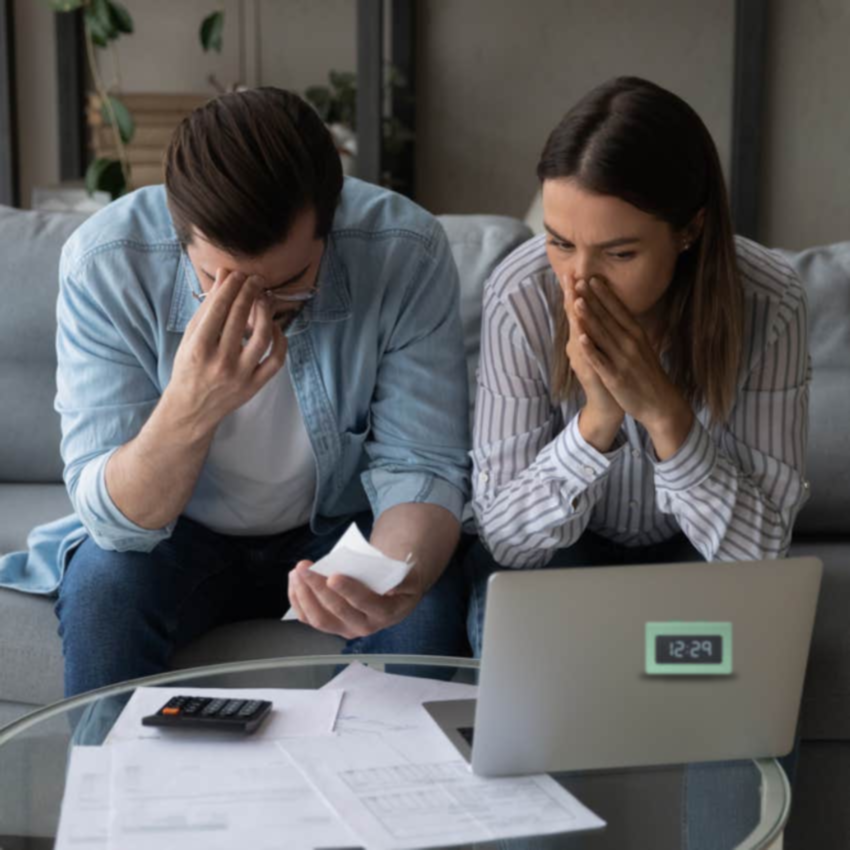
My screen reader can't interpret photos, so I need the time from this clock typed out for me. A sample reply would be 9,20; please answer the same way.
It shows 12,29
